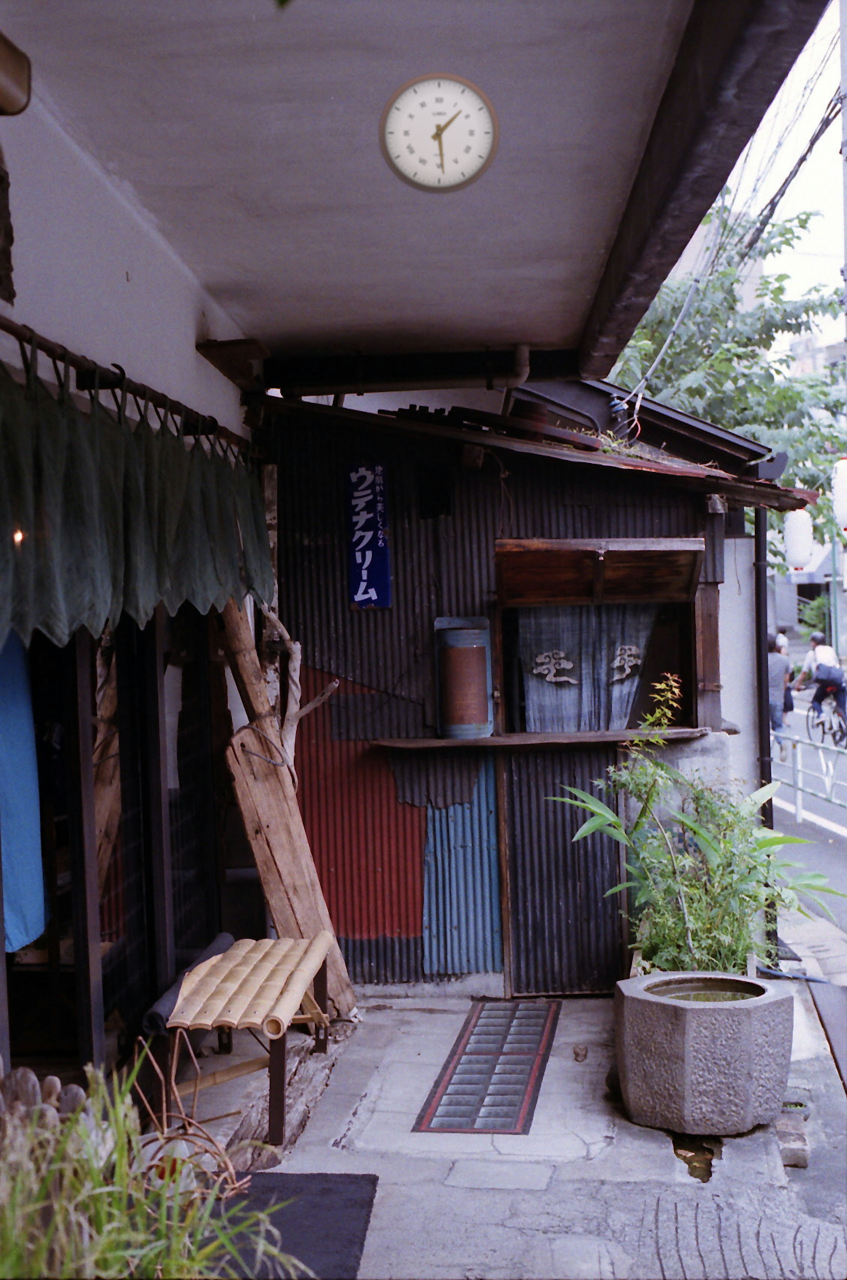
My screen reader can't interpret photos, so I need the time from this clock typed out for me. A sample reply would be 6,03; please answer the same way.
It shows 1,29
